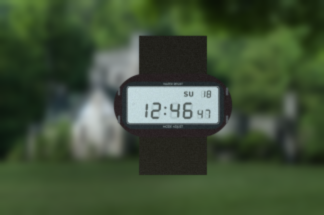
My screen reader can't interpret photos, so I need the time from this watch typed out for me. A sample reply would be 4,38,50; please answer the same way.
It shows 12,46,47
